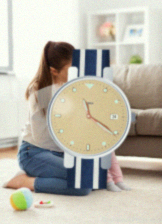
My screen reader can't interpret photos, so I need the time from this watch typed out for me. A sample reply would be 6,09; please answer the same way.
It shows 11,21
